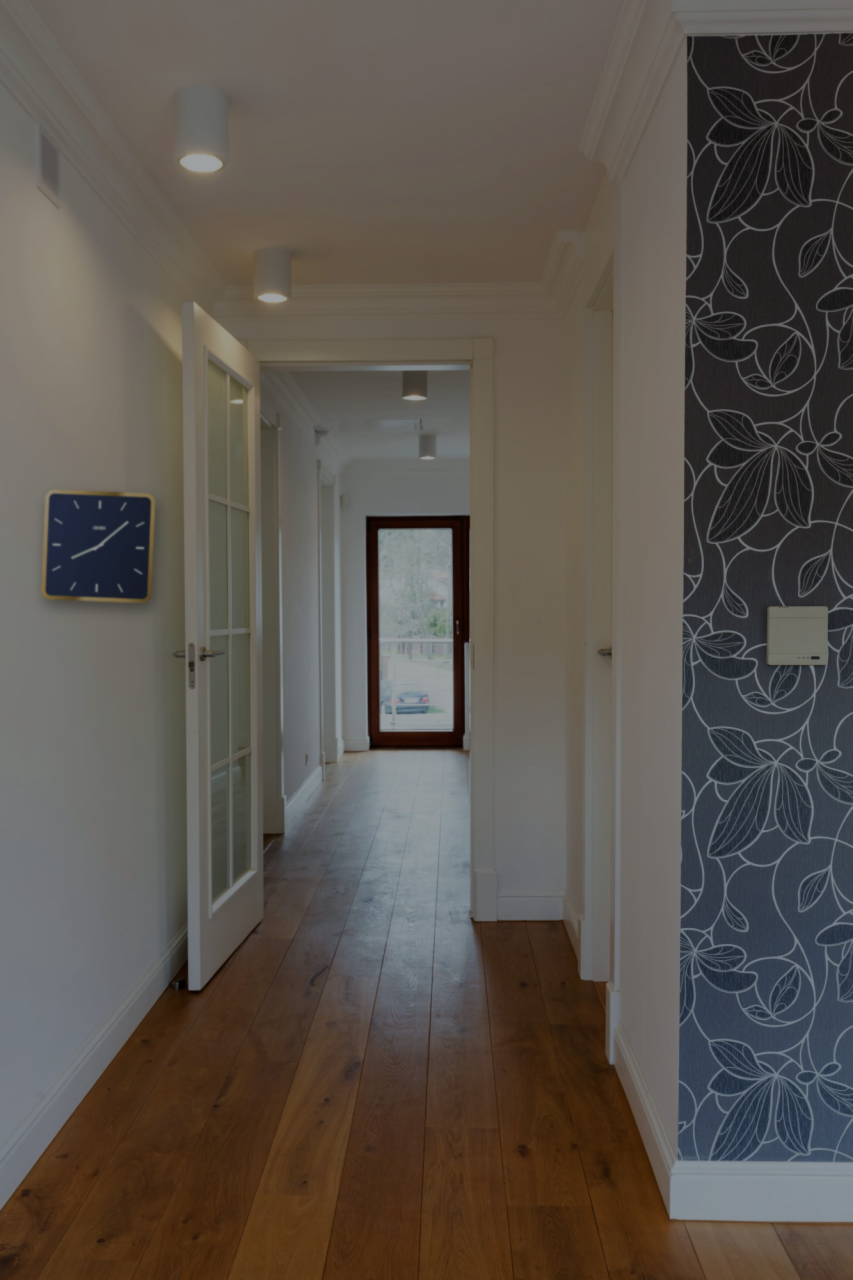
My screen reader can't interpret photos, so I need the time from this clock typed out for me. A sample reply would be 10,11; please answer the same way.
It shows 8,08
